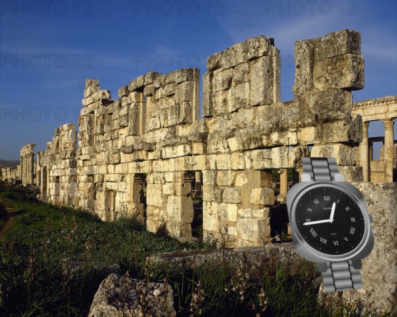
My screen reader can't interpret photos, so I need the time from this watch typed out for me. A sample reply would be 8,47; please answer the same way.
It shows 12,44
